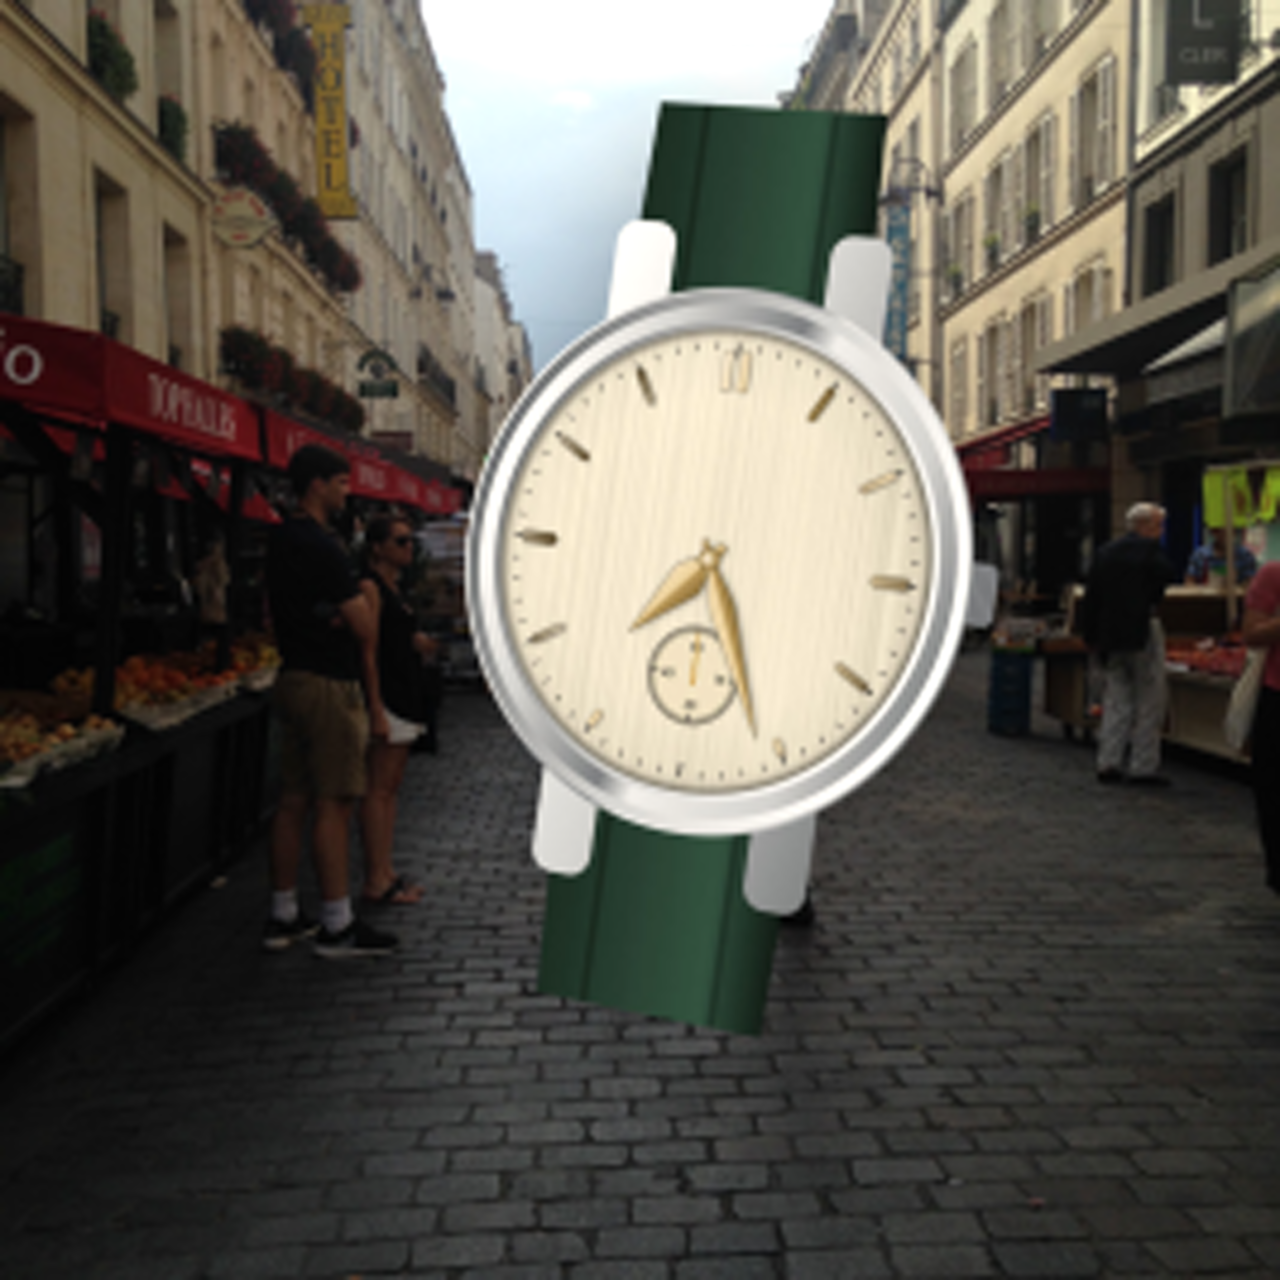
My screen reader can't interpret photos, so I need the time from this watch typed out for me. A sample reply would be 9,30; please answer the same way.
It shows 7,26
